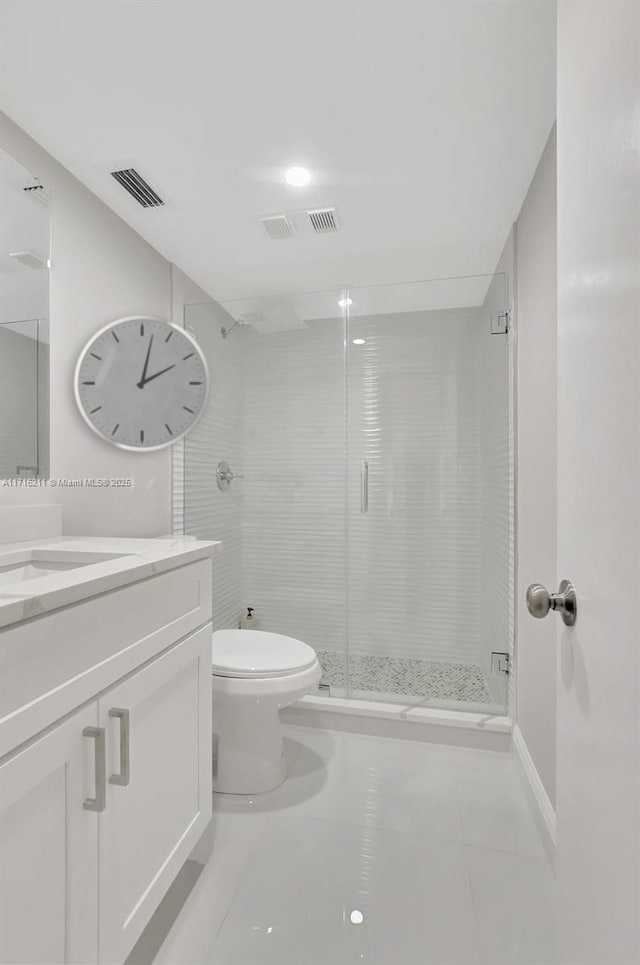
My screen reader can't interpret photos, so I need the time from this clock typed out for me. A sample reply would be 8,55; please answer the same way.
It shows 2,02
